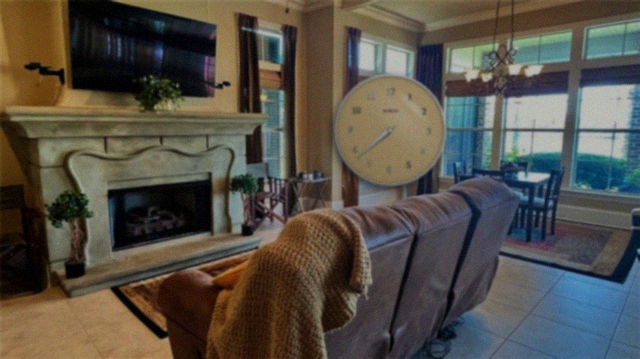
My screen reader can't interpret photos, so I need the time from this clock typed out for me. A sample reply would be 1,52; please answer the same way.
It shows 7,38
